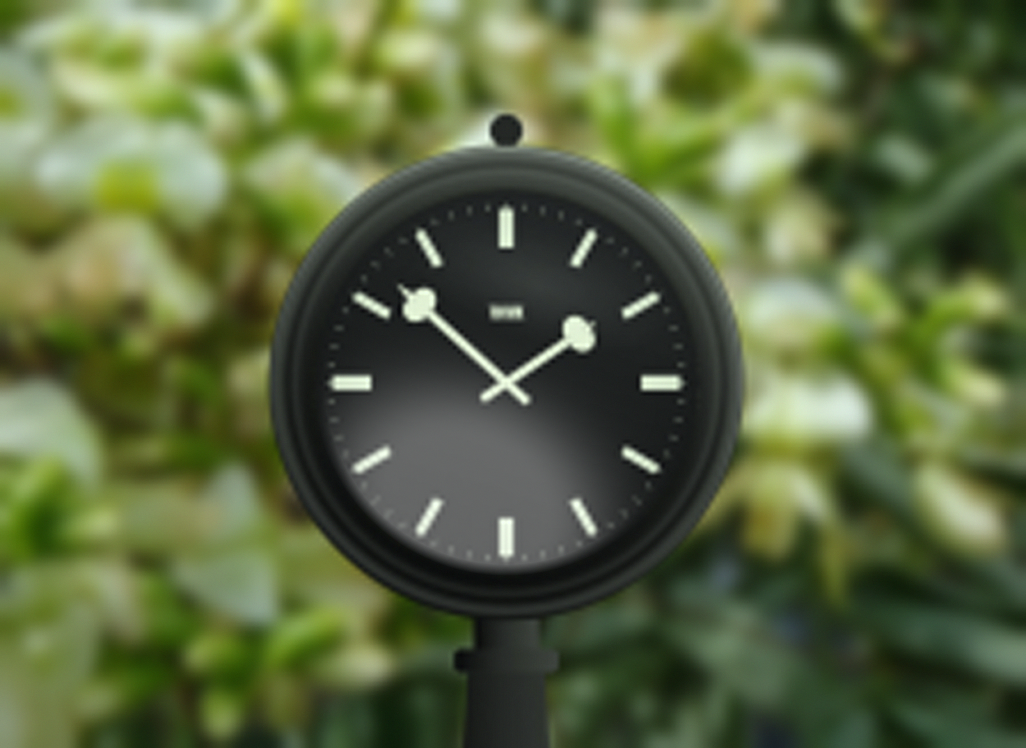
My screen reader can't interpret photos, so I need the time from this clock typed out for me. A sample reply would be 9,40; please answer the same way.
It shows 1,52
